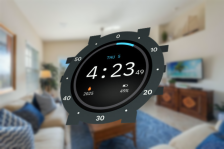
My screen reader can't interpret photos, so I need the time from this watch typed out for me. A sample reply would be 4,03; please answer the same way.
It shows 4,23
